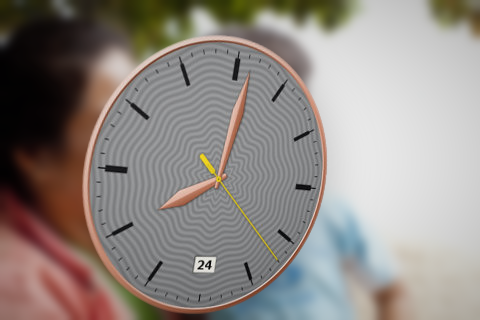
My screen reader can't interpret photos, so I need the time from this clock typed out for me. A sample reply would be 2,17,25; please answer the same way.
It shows 8,01,22
